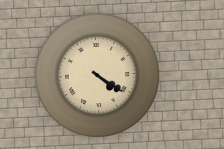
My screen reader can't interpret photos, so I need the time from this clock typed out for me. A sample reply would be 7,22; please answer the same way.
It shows 4,21
